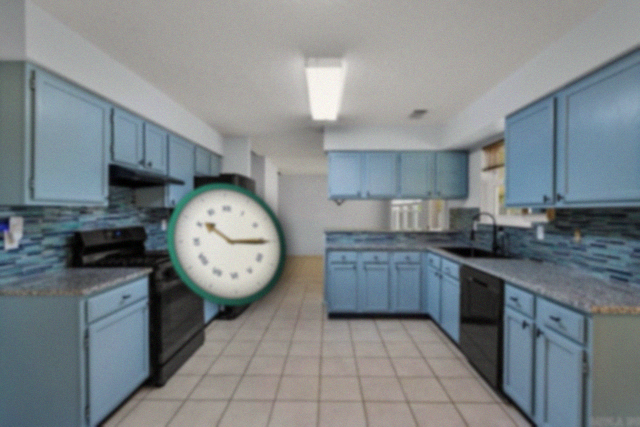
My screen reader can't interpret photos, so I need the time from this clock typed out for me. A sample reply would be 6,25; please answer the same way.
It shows 10,15
